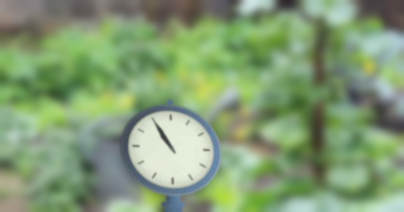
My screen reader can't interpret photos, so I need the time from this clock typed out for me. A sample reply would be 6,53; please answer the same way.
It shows 10,55
